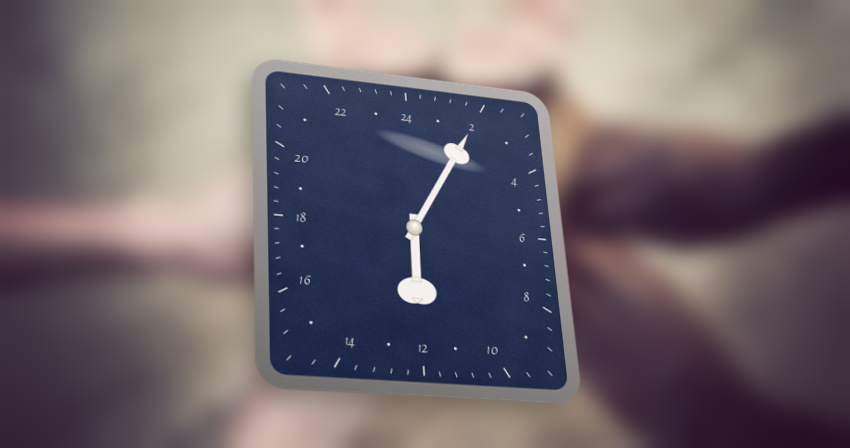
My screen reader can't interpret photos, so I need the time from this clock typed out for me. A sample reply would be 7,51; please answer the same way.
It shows 12,05
